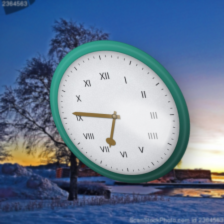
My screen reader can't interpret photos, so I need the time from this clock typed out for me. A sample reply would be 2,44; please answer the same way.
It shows 6,46
